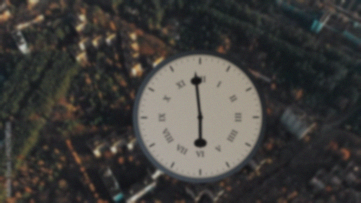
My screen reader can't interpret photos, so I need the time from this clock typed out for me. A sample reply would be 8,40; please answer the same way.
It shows 5,59
